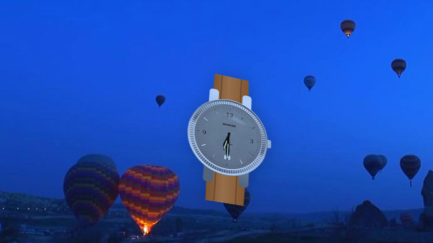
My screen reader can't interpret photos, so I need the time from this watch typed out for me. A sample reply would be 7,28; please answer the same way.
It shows 6,30
